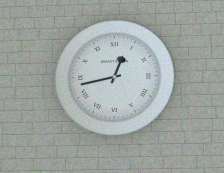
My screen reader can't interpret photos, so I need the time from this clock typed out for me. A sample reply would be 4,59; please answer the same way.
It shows 12,43
